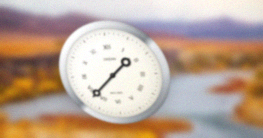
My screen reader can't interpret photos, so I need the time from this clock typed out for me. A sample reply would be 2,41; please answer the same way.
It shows 1,38
